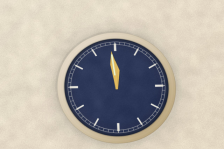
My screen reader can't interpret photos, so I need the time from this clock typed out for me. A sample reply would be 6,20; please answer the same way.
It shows 11,59
